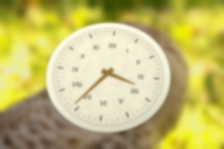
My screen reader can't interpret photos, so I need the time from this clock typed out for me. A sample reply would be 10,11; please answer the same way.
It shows 3,36
